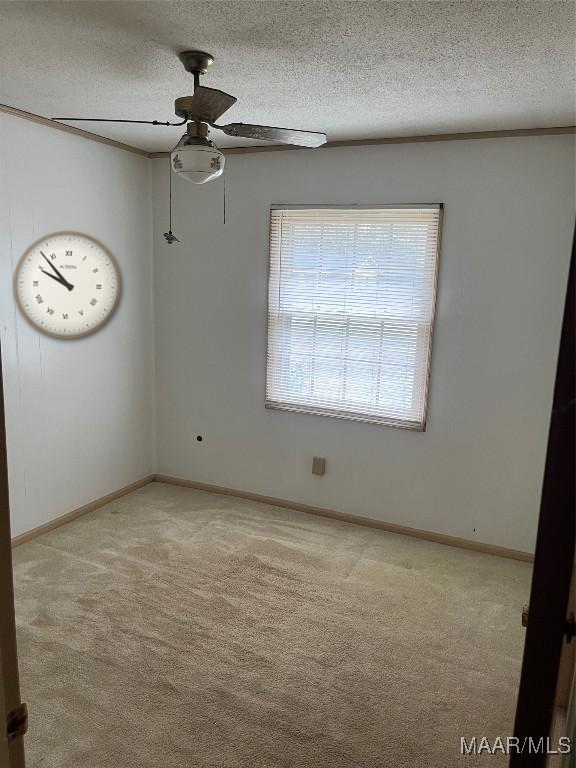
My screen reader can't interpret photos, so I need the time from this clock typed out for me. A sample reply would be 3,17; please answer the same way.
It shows 9,53
